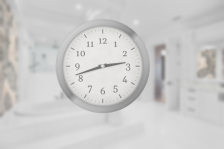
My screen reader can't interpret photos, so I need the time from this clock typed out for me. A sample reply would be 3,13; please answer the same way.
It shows 2,42
